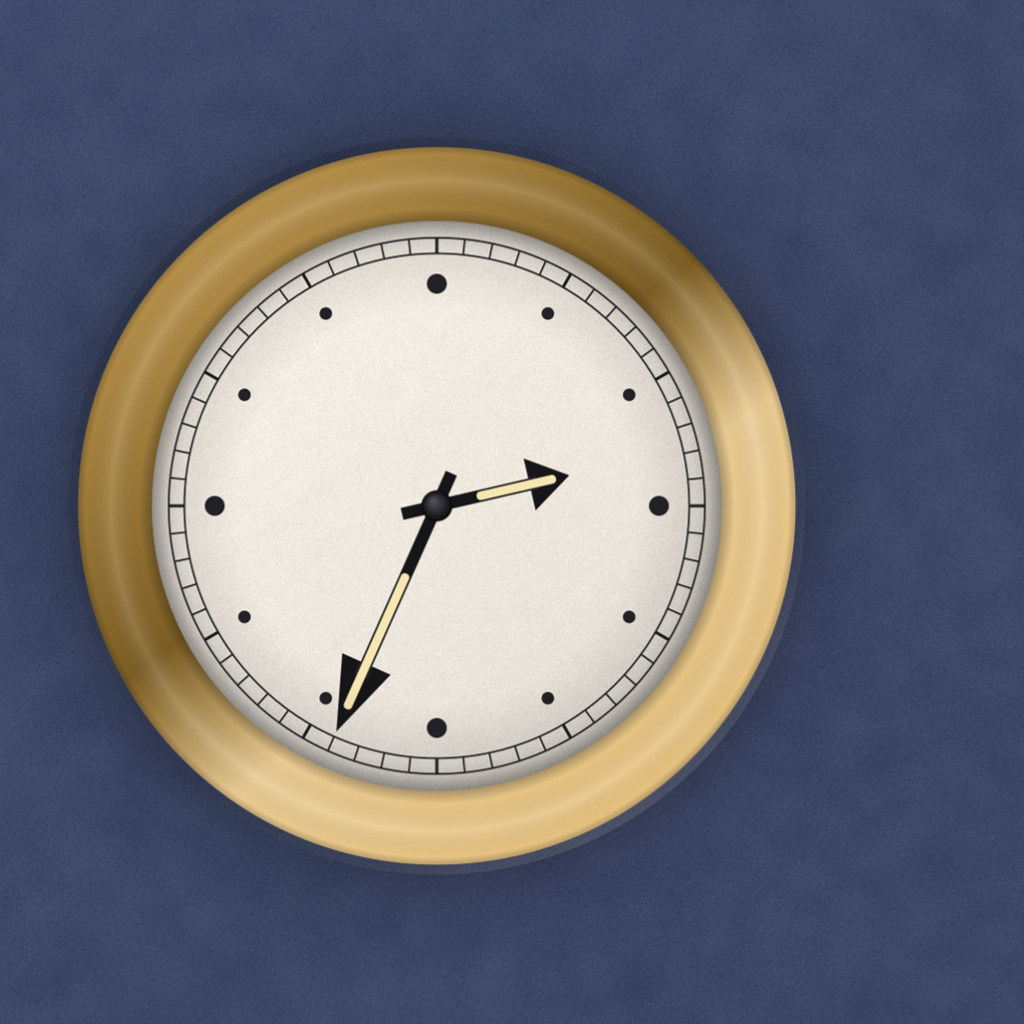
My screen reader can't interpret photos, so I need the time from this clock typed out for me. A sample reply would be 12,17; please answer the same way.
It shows 2,34
